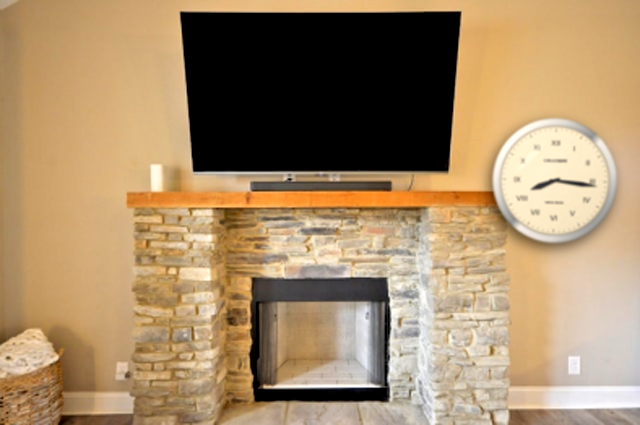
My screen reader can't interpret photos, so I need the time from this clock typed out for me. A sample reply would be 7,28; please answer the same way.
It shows 8,16
